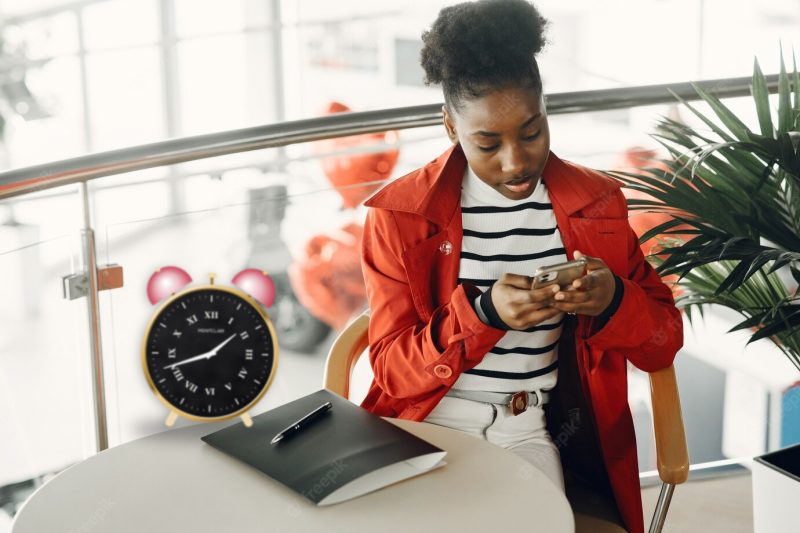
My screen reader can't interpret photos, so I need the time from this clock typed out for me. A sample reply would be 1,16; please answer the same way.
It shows 1,42
